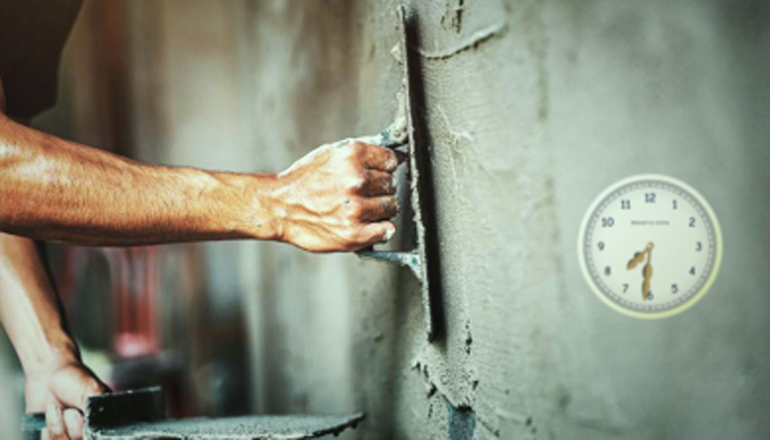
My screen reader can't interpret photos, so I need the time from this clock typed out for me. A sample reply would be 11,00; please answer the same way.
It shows 7,31
